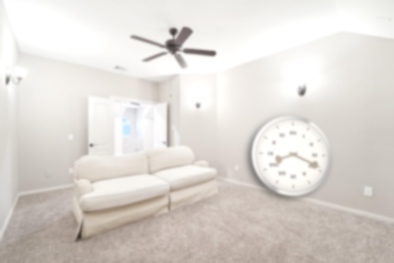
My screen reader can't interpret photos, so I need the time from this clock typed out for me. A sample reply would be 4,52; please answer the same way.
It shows 8,19
